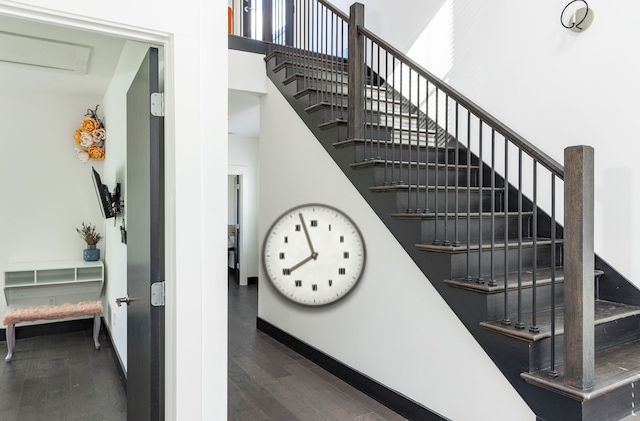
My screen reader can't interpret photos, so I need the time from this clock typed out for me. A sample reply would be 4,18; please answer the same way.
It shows 7,57
